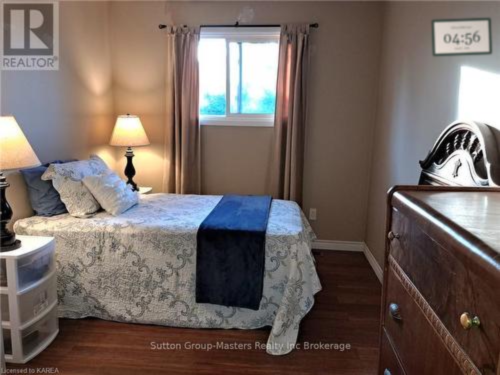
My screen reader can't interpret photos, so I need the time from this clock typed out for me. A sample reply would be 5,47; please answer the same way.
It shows 4,56
